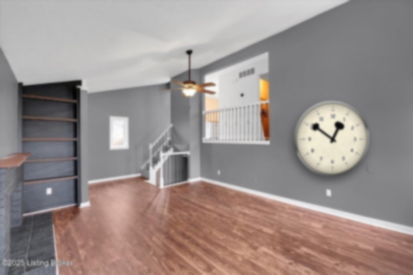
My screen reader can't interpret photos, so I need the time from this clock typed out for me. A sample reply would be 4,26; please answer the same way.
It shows 12,51
